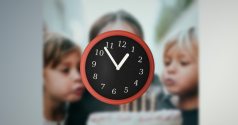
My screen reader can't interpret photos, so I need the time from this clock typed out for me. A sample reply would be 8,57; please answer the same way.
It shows 12,53
